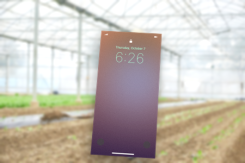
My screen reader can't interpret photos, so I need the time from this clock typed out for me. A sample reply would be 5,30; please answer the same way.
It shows 6,26
